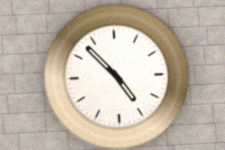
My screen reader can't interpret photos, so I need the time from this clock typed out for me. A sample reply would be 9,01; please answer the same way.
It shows 4,53
